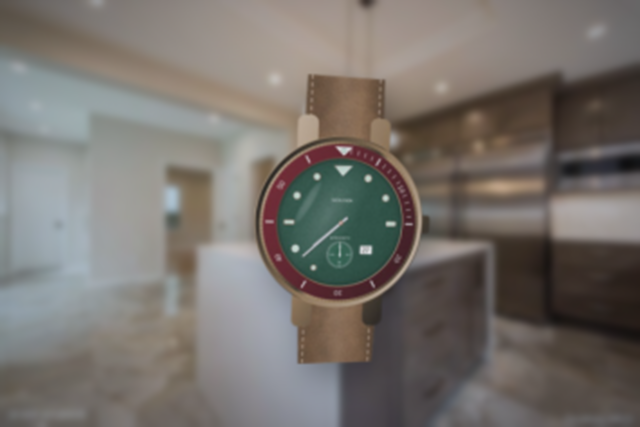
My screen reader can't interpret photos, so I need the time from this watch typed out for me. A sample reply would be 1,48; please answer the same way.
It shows 7,38
